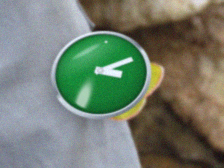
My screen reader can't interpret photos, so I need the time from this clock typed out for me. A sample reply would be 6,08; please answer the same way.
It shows 3,10
